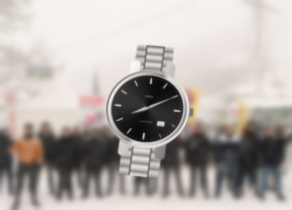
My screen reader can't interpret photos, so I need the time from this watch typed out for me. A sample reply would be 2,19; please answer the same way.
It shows 8,10
